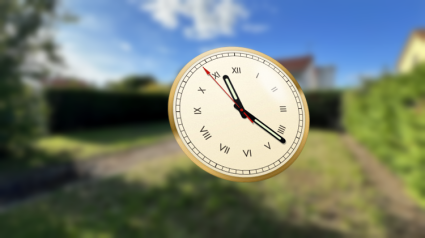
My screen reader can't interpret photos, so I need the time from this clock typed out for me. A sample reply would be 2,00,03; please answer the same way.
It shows 11,21,54
